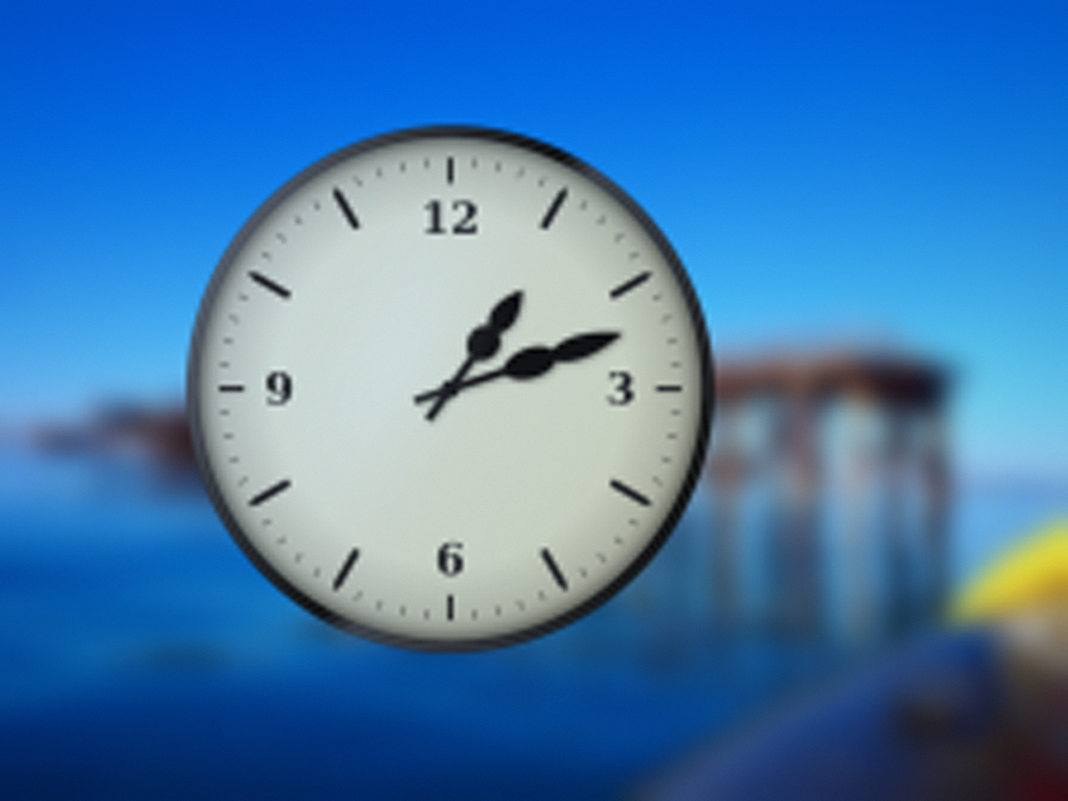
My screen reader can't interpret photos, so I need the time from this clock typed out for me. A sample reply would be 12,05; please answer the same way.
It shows 1,12
